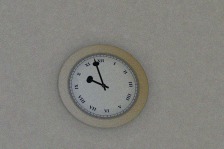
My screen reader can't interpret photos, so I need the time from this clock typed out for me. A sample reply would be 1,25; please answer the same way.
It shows 9,58
